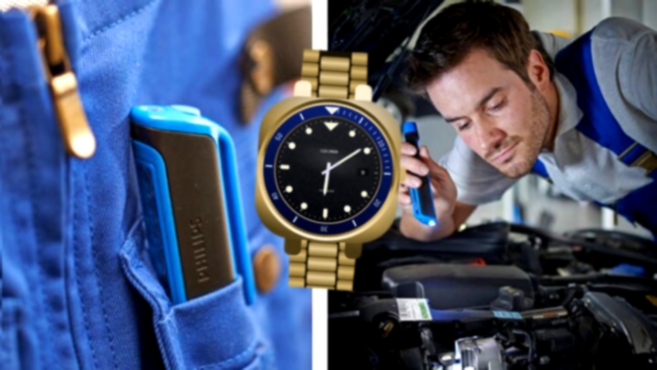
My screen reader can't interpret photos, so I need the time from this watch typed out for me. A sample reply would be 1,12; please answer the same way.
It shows 6,09
